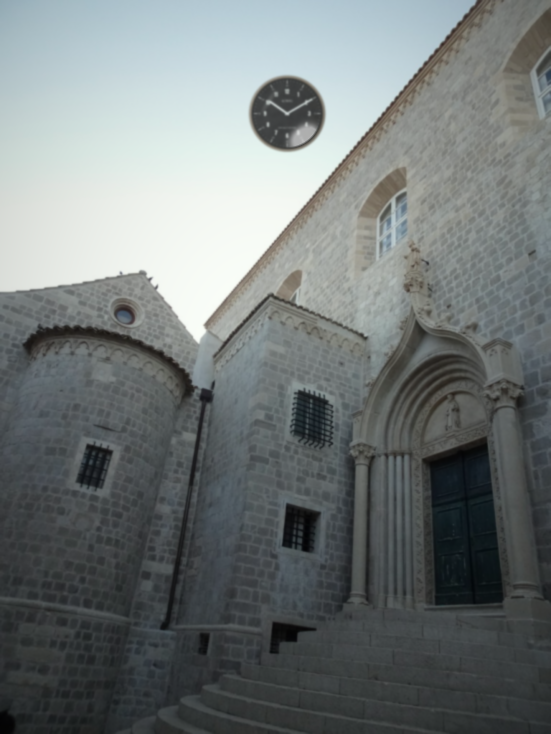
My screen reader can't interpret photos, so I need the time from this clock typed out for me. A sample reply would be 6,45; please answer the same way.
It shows 10,10
